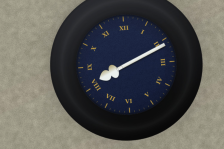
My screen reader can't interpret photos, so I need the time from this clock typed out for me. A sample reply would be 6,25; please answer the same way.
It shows 8,11
